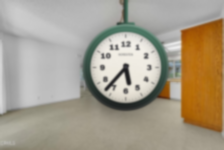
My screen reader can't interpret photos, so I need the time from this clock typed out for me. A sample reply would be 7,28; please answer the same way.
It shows 5,37
